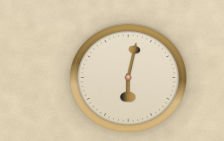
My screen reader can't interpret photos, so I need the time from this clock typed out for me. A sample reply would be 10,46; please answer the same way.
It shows 6,02
